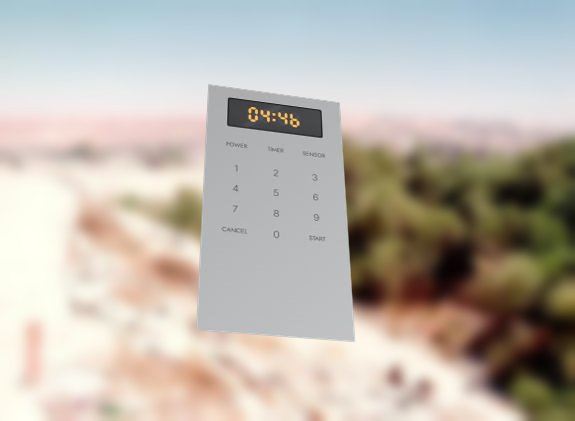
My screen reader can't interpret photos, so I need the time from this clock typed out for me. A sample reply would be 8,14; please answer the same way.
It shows 4,46
